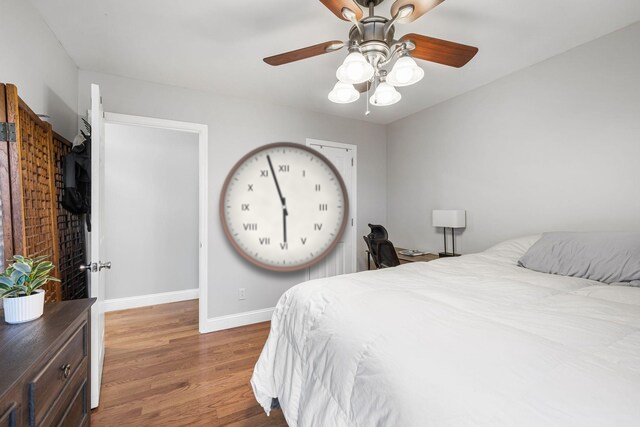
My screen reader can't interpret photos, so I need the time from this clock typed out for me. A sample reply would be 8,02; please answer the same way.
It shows 5,57
